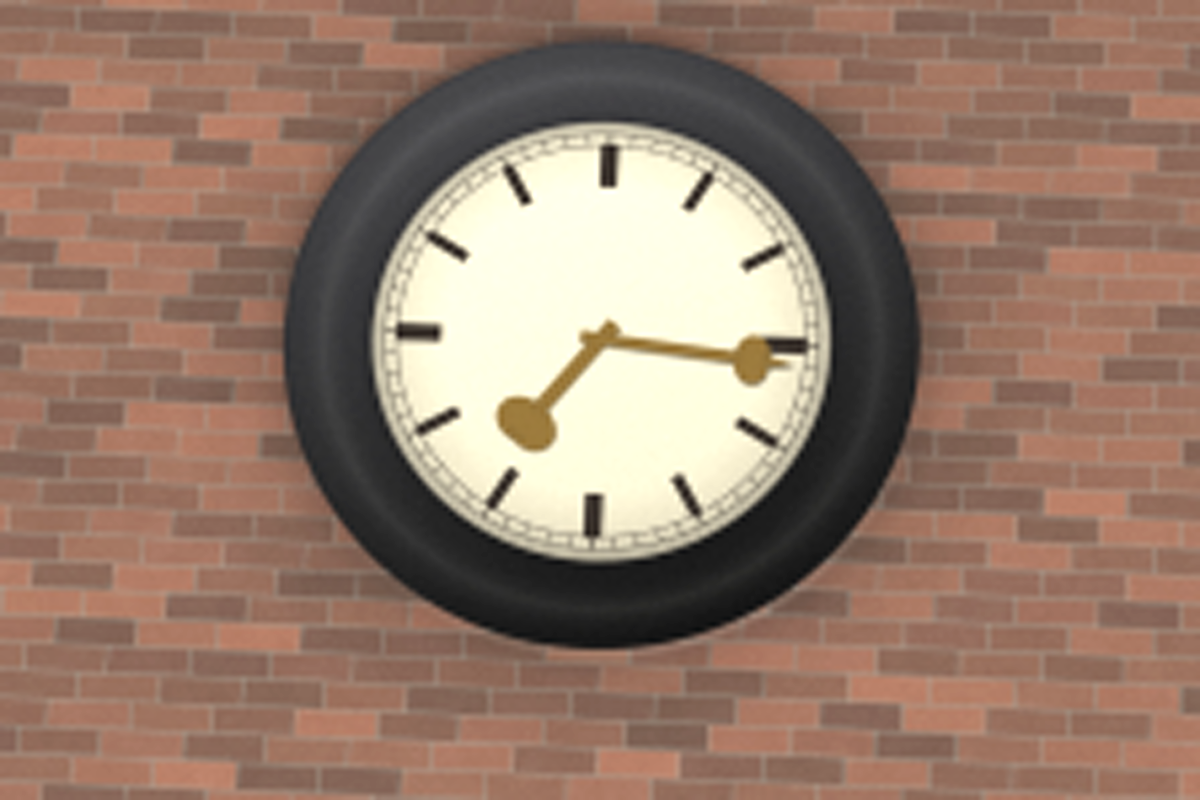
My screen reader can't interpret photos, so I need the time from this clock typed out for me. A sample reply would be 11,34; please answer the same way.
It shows 7,16
